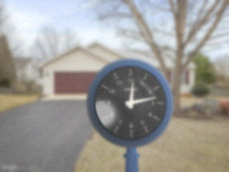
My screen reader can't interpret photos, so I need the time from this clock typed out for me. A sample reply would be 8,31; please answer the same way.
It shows 12,13
